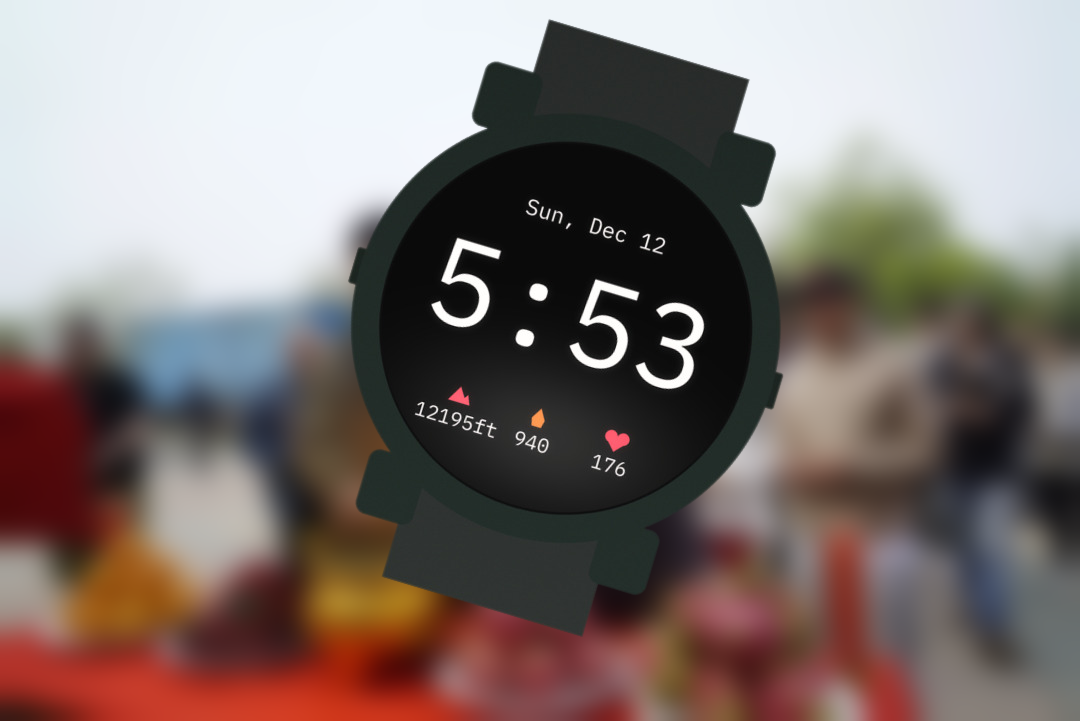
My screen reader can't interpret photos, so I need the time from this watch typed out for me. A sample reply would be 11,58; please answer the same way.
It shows 5,53
